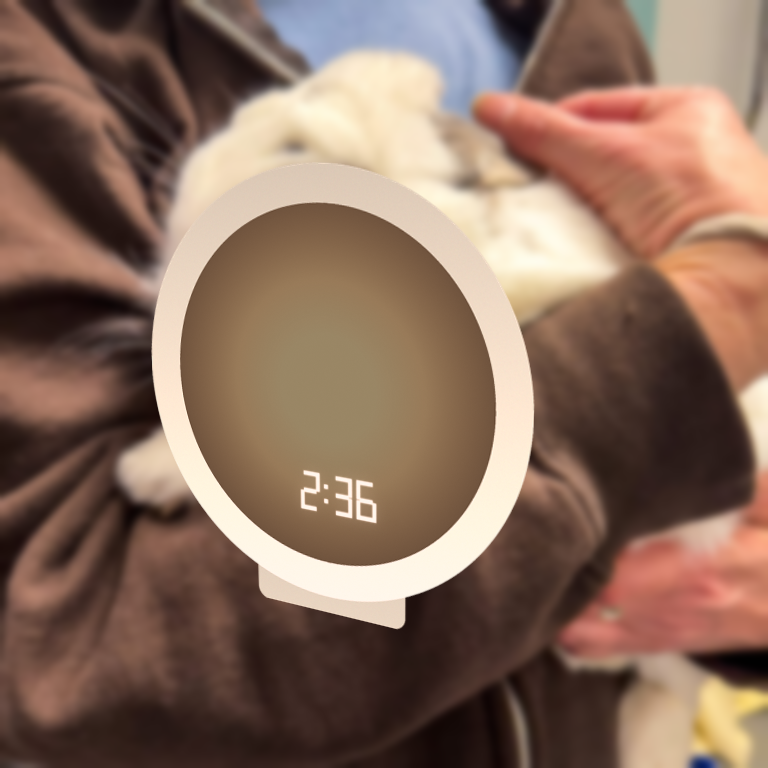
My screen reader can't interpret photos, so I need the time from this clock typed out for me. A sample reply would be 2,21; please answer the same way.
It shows 2,36
